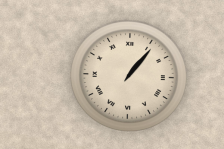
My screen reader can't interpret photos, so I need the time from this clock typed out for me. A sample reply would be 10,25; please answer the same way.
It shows 1,06
